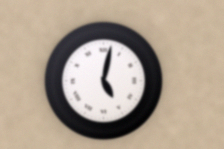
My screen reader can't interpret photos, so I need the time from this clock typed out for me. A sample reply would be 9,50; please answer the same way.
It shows 5,02
